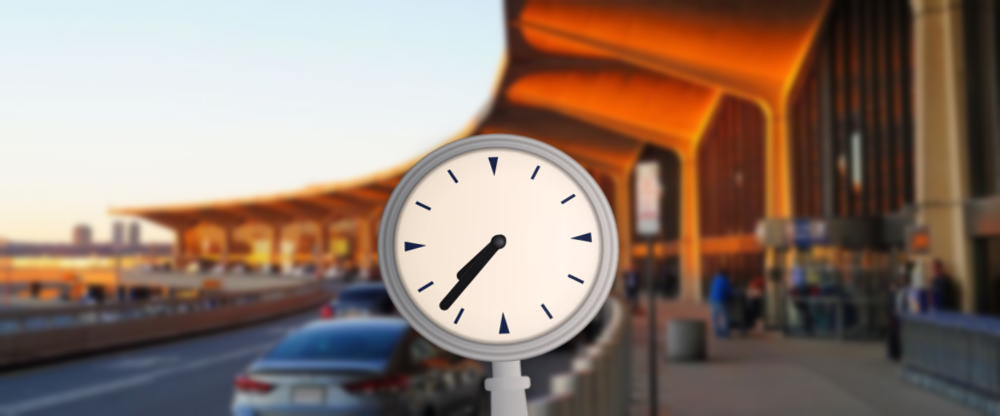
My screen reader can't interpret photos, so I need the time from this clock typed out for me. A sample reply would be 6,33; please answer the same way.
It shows 7,37
